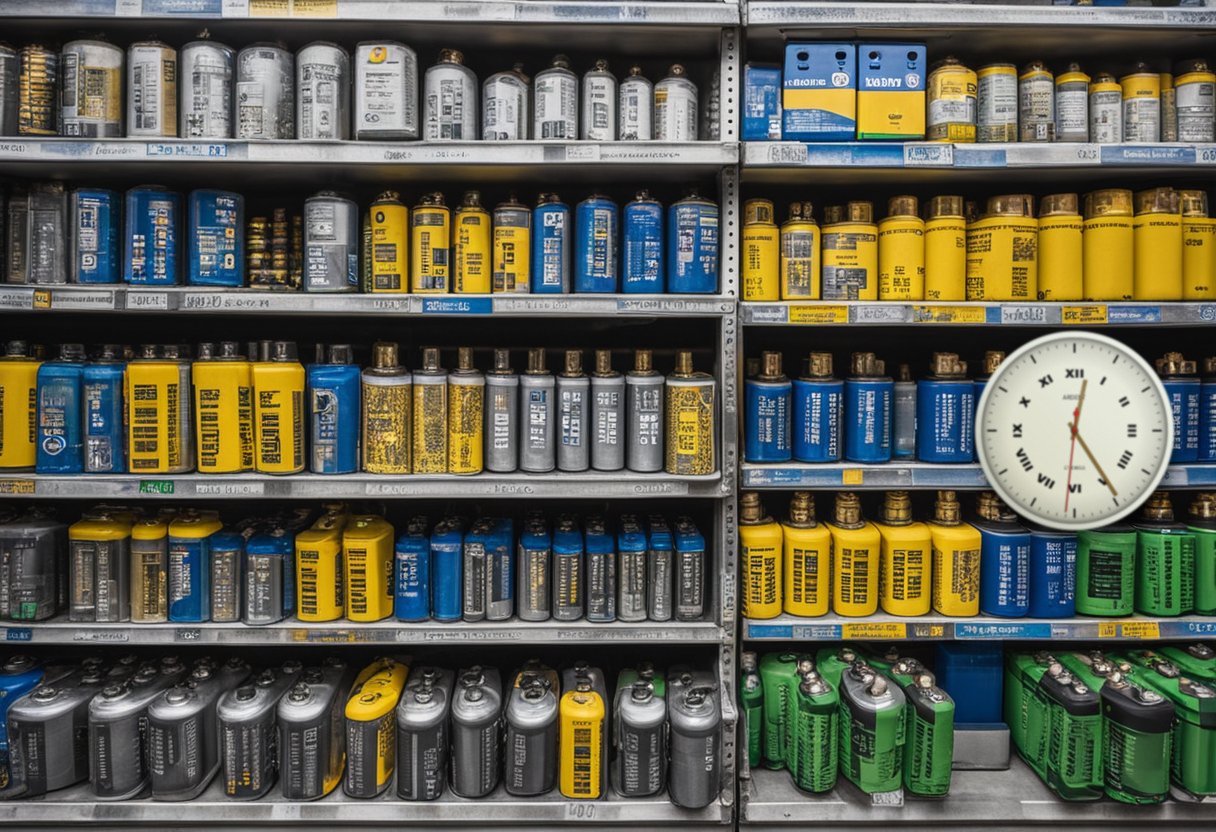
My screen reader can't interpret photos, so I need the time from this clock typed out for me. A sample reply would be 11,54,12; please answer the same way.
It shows 12,24,31
